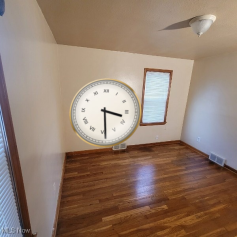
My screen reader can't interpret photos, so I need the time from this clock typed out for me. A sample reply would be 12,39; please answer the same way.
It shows 3,29
